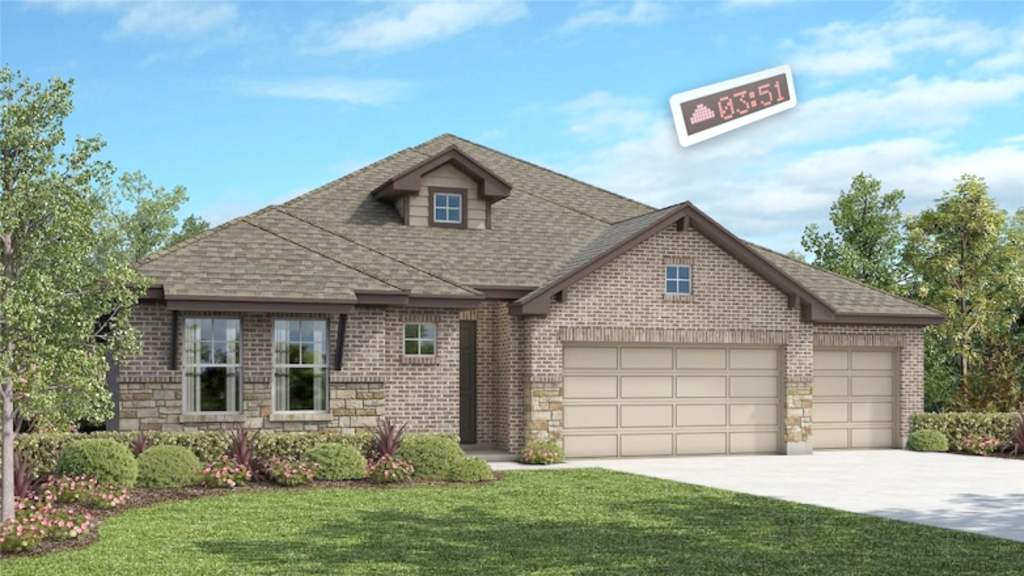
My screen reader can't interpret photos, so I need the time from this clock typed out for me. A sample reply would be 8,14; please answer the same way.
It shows 3,51
